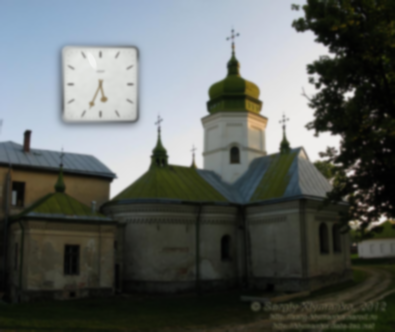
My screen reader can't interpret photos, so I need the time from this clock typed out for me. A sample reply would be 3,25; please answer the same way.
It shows 5,34
